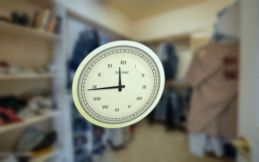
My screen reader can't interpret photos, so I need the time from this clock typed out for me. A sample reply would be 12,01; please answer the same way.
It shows 11,44
